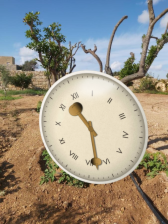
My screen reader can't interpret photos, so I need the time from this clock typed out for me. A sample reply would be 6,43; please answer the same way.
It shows 11,33
